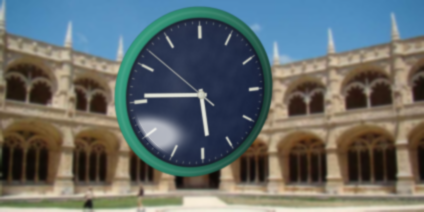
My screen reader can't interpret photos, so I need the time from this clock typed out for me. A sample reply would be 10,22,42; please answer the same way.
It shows 5,45,52
